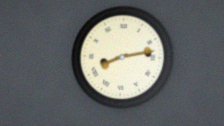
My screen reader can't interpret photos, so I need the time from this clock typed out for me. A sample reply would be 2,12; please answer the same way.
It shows 8,13
